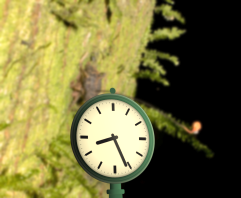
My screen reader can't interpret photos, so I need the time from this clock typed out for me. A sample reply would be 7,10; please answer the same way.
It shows 8,26
